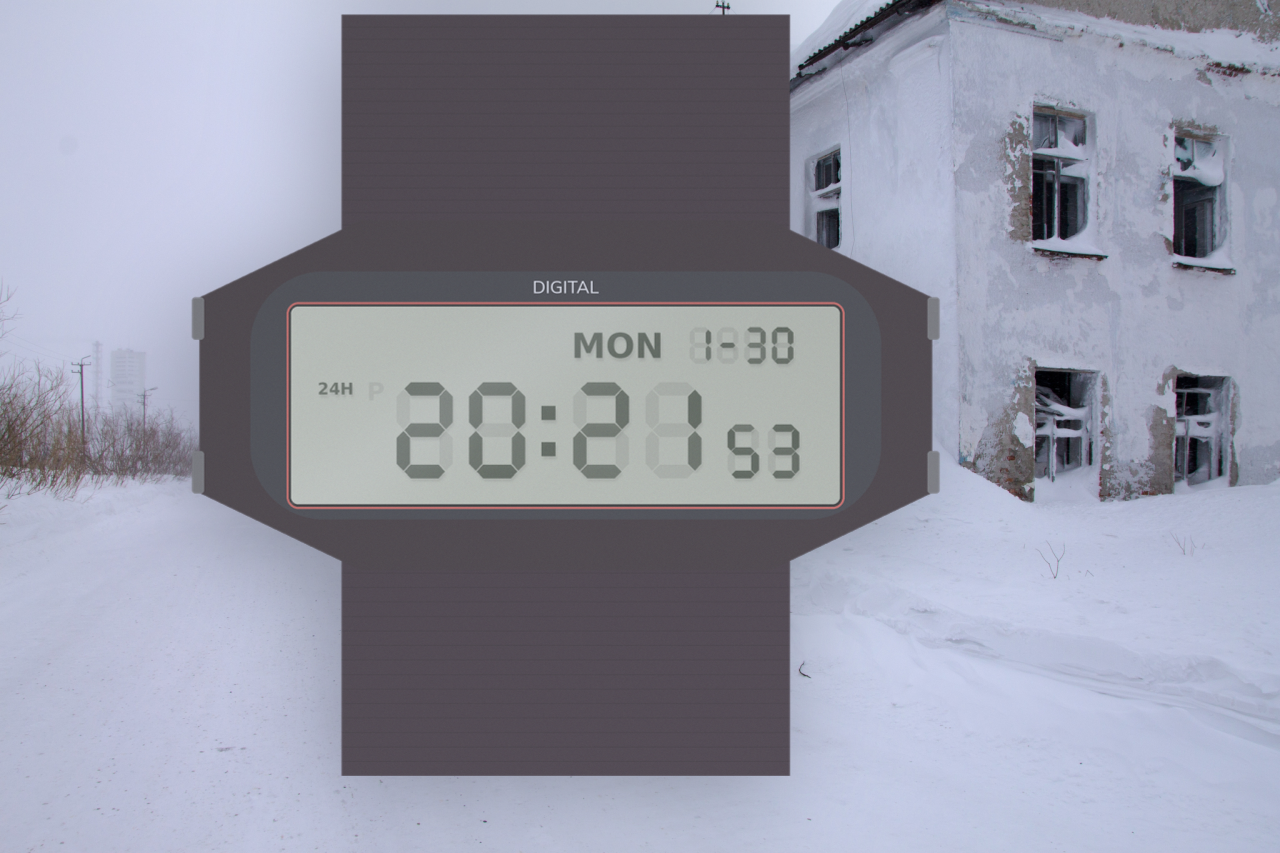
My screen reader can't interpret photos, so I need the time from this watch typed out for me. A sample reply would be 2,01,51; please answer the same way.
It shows 20,21,53
